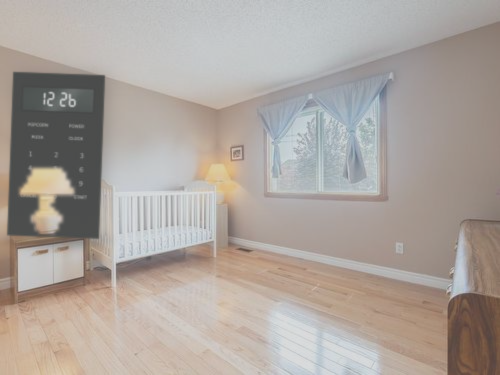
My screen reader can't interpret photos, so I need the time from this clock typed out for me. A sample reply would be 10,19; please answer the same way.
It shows 12,26
